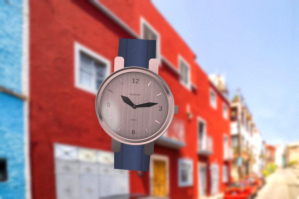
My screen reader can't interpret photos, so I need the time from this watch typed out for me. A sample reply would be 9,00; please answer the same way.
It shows 10,13
